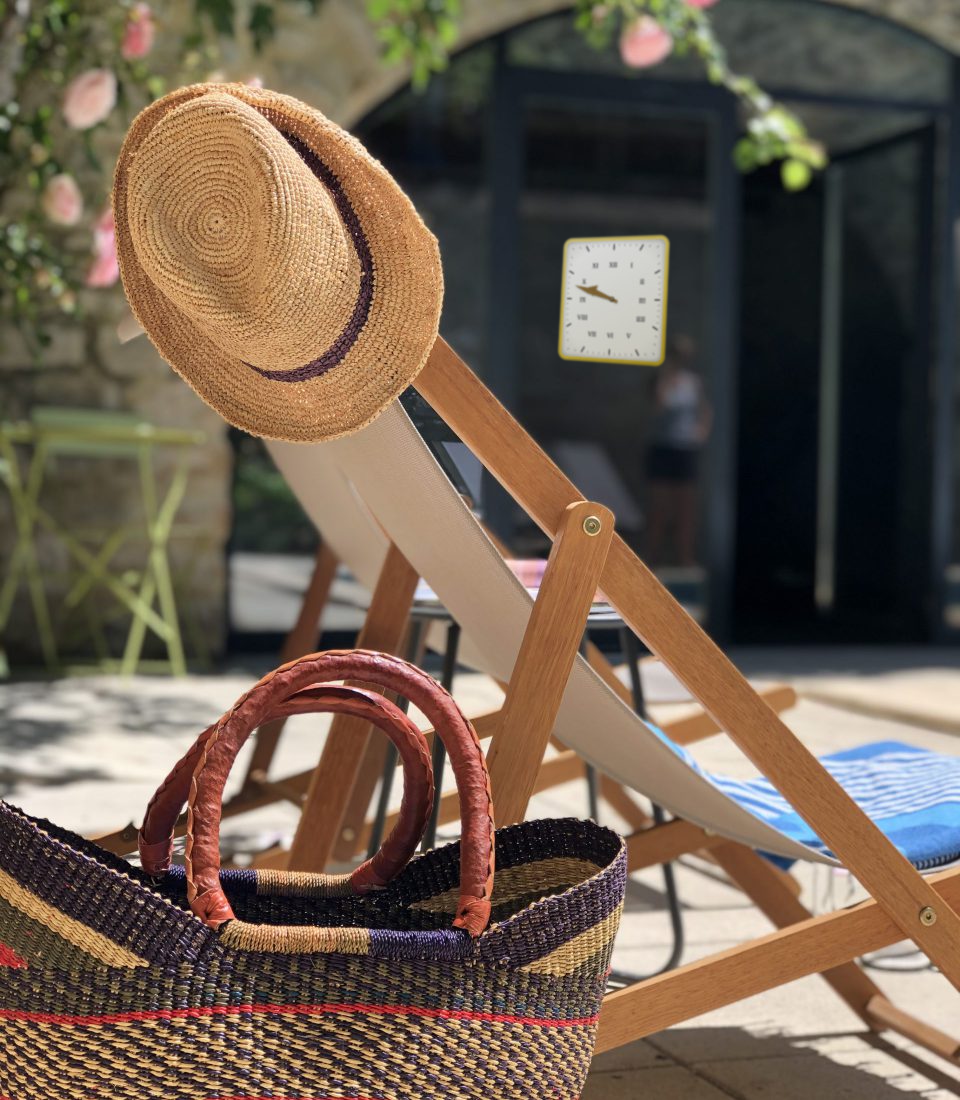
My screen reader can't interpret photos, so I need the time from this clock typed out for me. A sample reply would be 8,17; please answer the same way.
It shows 9,48
